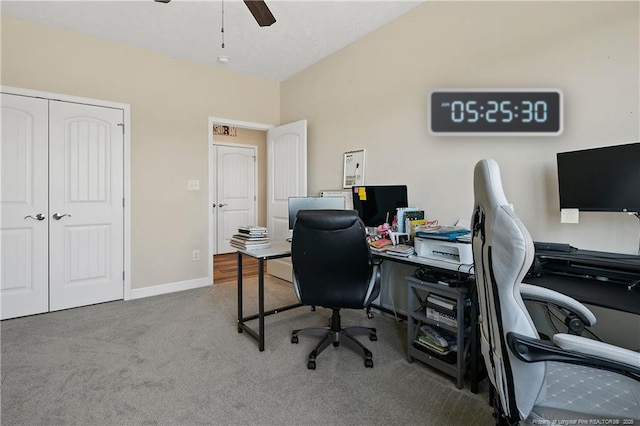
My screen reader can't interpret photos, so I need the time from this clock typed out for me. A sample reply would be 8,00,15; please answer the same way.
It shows 5,25,30
